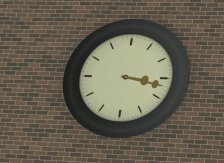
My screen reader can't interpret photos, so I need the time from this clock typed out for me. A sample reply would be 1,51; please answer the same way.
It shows 3,17
